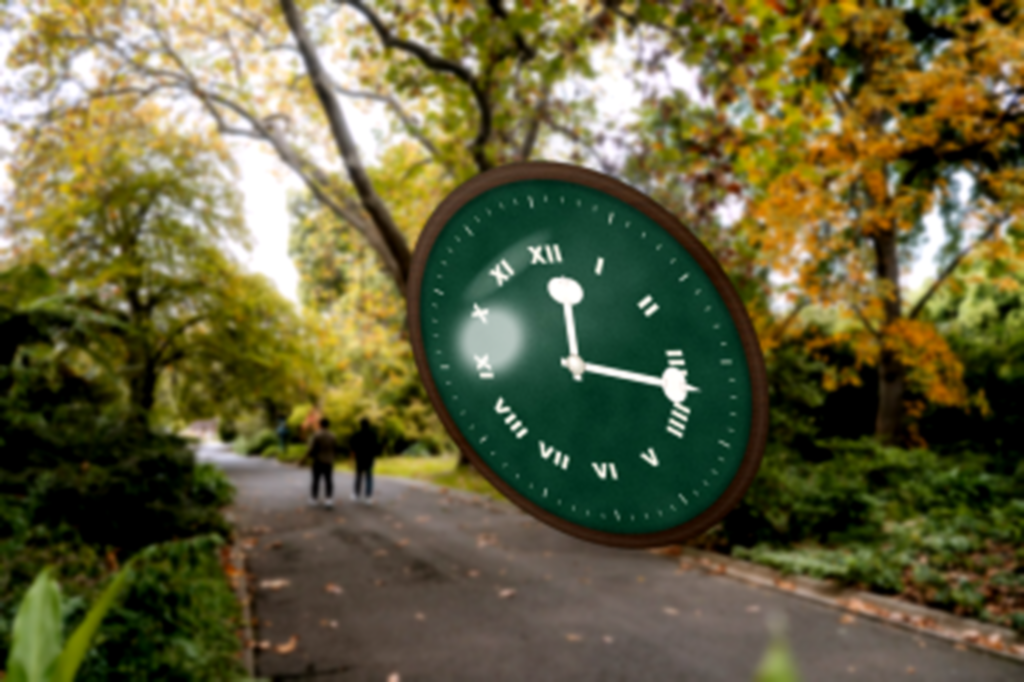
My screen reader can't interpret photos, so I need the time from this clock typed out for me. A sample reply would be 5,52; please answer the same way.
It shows 12,17
